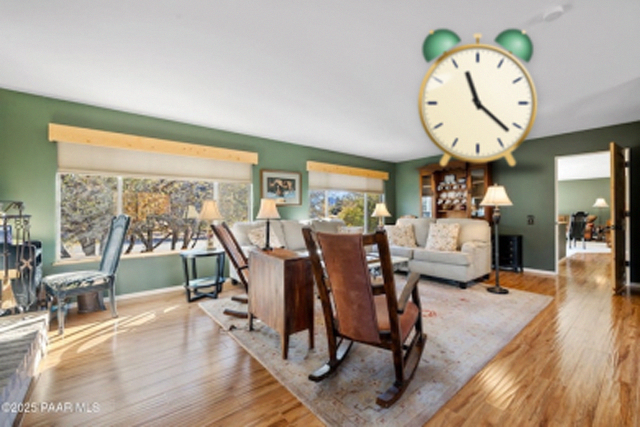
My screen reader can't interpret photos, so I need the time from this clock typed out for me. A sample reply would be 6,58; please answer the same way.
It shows 11,22
